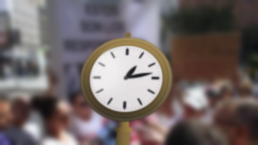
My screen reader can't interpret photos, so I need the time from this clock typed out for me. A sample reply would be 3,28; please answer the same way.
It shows 1,13
